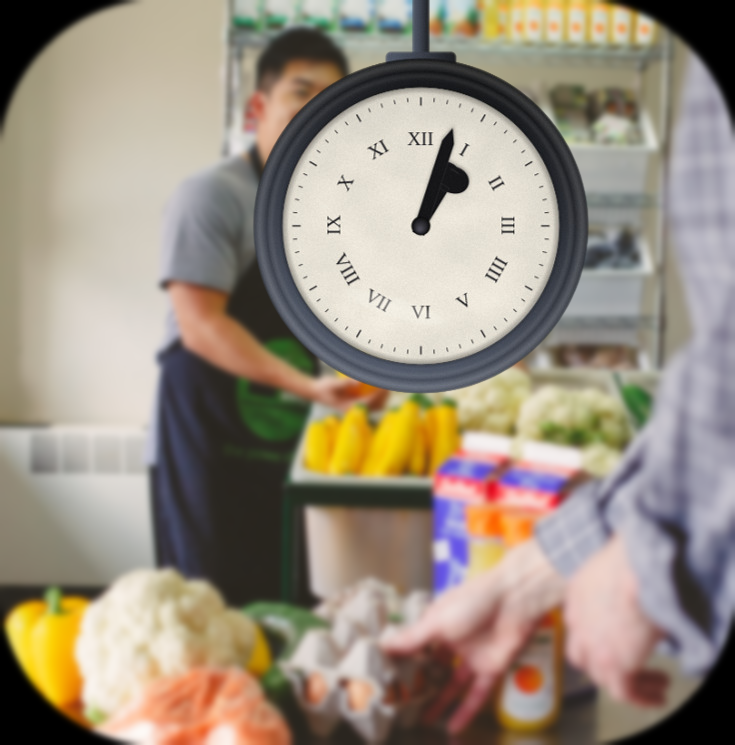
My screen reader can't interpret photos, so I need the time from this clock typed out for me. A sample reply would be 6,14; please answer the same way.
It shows 1,03
